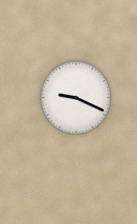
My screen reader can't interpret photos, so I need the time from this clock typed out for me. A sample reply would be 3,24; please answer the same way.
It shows 9,19
